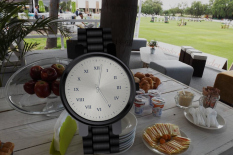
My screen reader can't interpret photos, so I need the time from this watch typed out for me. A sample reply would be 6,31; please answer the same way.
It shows 5,02
